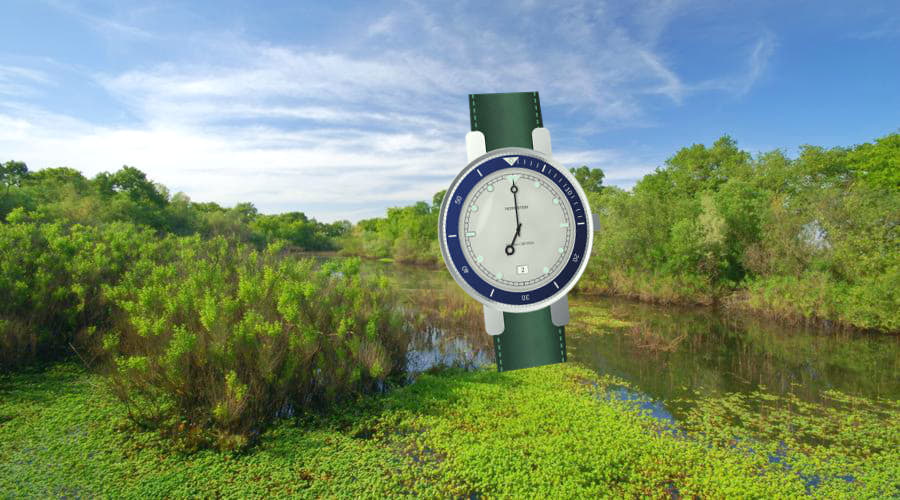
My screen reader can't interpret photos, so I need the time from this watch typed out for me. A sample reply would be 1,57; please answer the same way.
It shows 7,00
